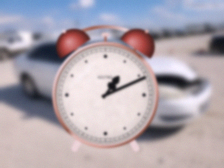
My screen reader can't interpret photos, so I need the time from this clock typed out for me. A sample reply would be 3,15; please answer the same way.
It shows 1,11
